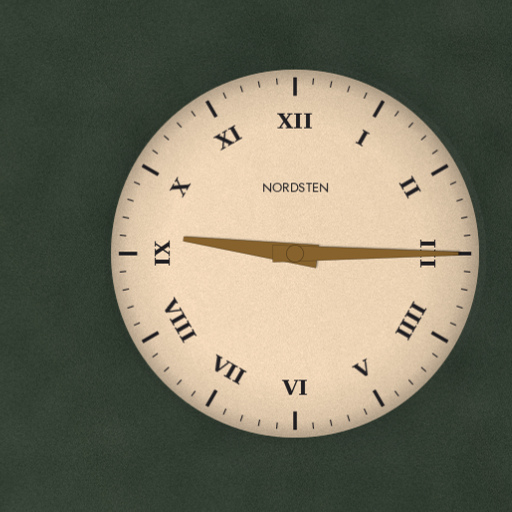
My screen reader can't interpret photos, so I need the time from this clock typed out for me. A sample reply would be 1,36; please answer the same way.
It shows 9,15
